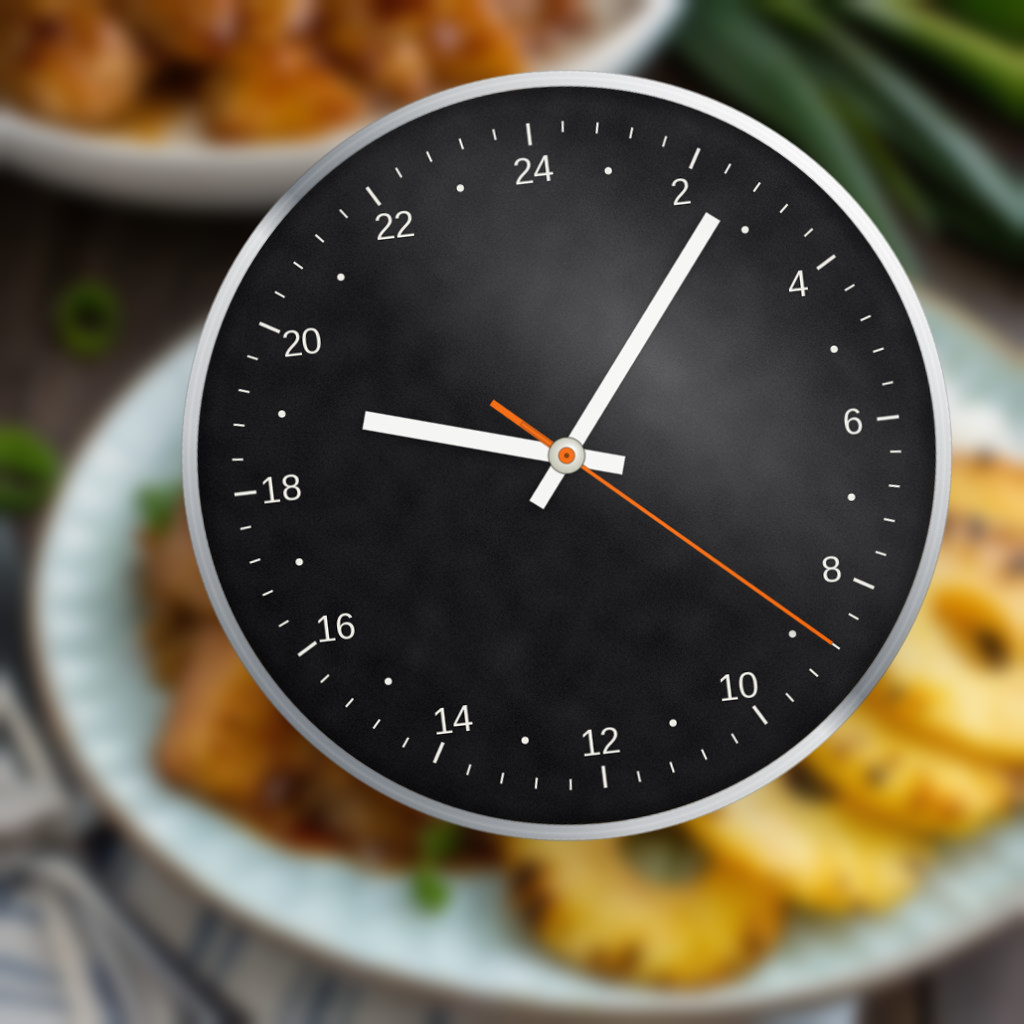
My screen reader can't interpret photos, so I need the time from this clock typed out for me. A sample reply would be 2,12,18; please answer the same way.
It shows 19,06,22
